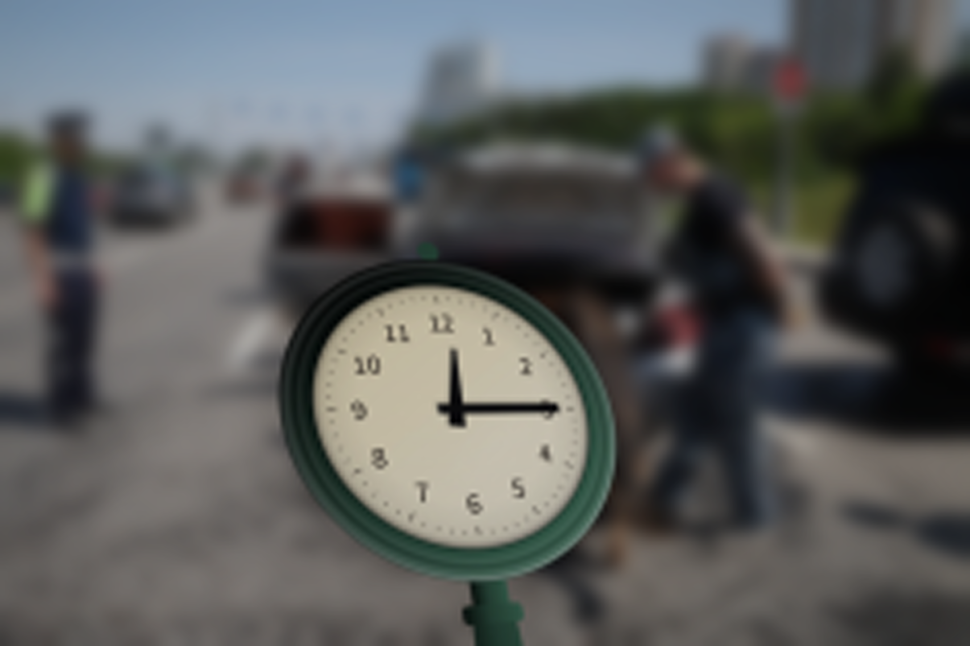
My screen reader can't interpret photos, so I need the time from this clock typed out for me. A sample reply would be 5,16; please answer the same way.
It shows 12,15
